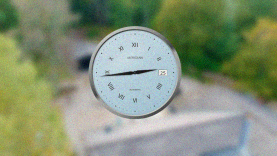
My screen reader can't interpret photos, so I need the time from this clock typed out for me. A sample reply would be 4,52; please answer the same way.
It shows 2,44
